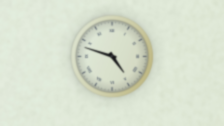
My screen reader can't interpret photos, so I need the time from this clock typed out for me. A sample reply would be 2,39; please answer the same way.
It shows 4,48
